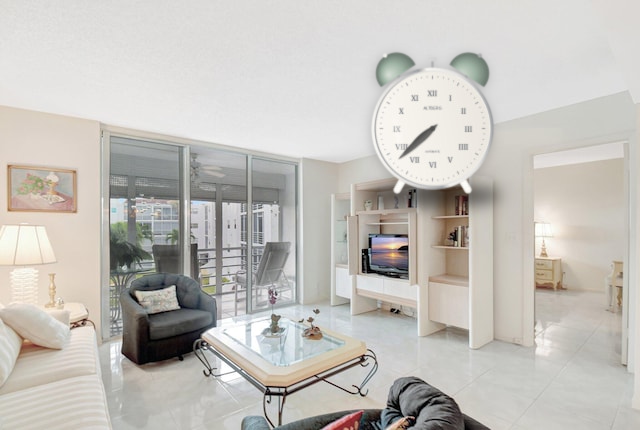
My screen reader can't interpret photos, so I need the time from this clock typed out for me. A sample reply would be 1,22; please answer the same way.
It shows 7,38
